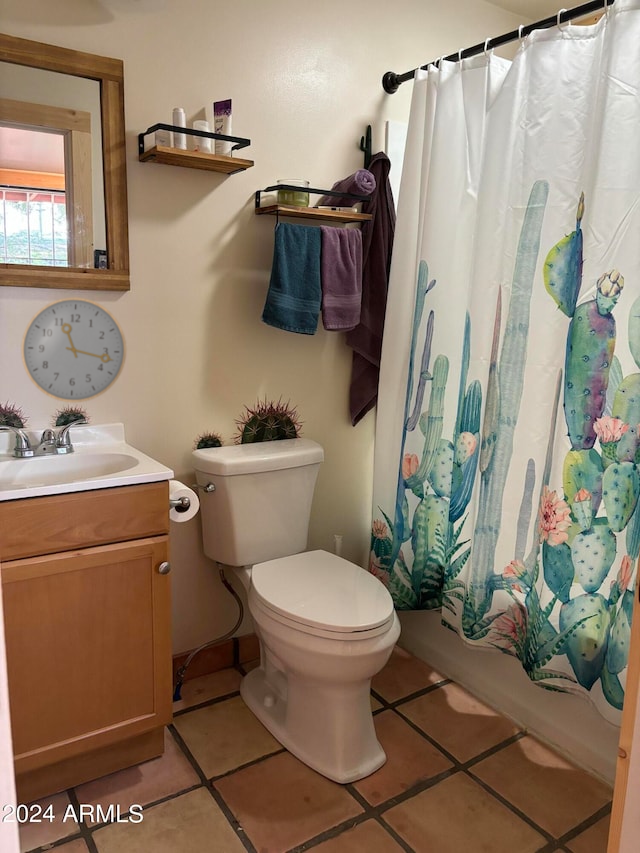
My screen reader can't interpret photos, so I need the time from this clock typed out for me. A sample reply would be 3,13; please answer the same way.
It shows 11,17
